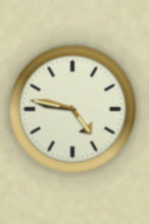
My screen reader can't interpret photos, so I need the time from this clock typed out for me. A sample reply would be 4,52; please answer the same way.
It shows 4,47
